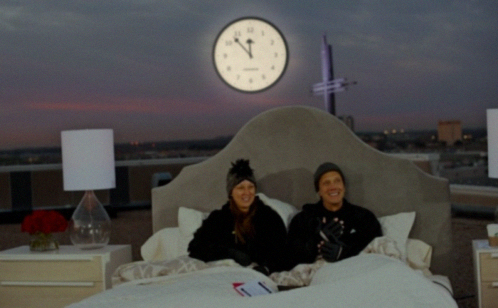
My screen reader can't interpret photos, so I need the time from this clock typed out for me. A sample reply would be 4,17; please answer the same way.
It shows 11,53
